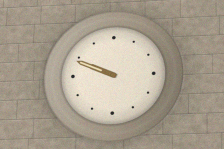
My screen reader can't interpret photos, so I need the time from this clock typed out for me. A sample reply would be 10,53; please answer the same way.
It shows 9,49
